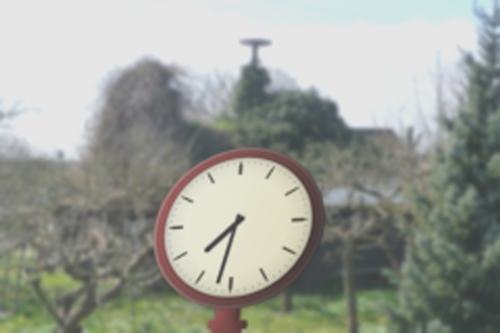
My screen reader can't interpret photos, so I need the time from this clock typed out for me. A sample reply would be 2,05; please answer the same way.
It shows 7,32
